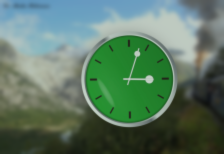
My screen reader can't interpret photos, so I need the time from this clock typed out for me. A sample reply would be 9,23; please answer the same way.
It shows 3,03
